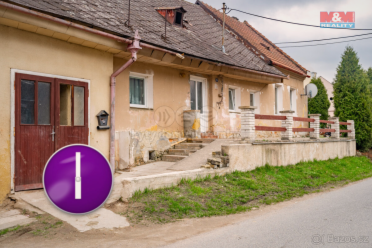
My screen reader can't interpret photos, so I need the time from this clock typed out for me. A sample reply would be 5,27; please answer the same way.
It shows 6,00
